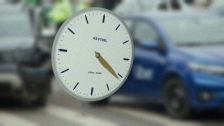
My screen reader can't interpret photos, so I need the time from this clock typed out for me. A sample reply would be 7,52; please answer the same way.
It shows 4,21
